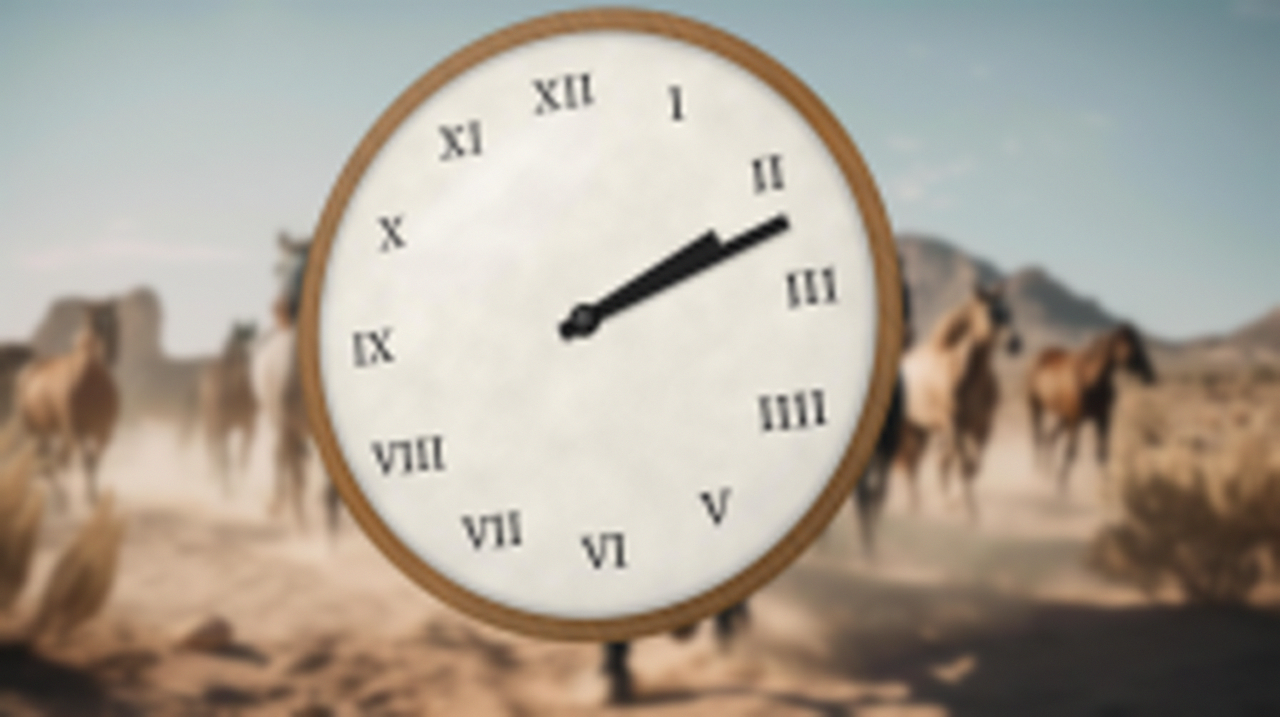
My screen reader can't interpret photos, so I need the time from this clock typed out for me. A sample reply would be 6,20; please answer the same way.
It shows 2,12
